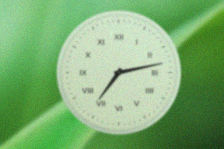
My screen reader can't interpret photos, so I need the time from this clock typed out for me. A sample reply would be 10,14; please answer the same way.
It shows 7,13
